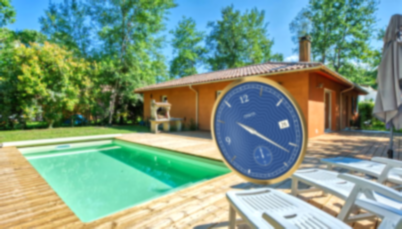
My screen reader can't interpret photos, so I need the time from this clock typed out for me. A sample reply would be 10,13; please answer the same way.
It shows 10,22
